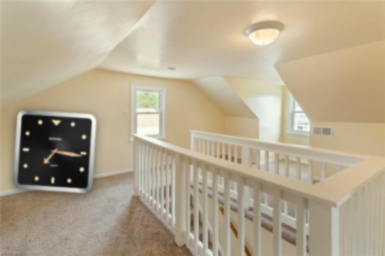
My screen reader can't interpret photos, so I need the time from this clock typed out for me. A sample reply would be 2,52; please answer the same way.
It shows 7,16
